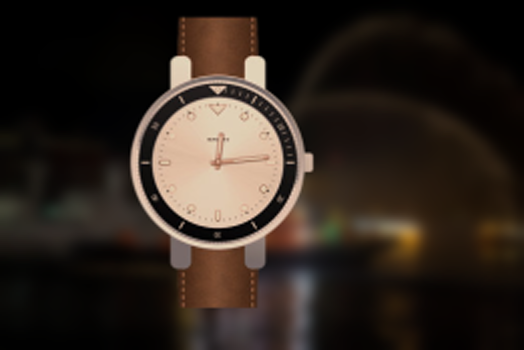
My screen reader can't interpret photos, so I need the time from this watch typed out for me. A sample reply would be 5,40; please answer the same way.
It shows 12,14
